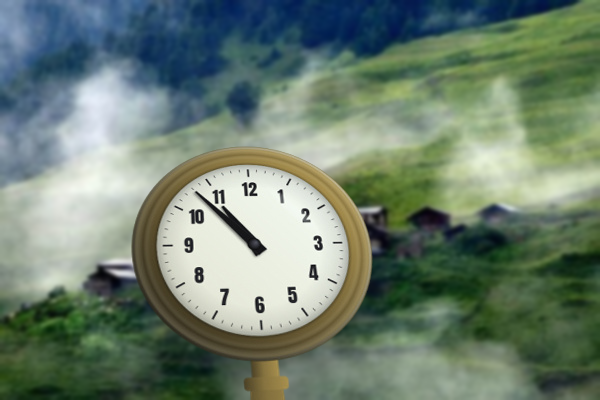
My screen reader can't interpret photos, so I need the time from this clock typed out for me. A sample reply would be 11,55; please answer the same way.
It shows 10,53
